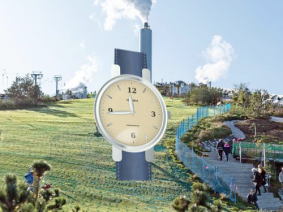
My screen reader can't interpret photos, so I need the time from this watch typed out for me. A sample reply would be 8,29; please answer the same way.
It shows 11,44
